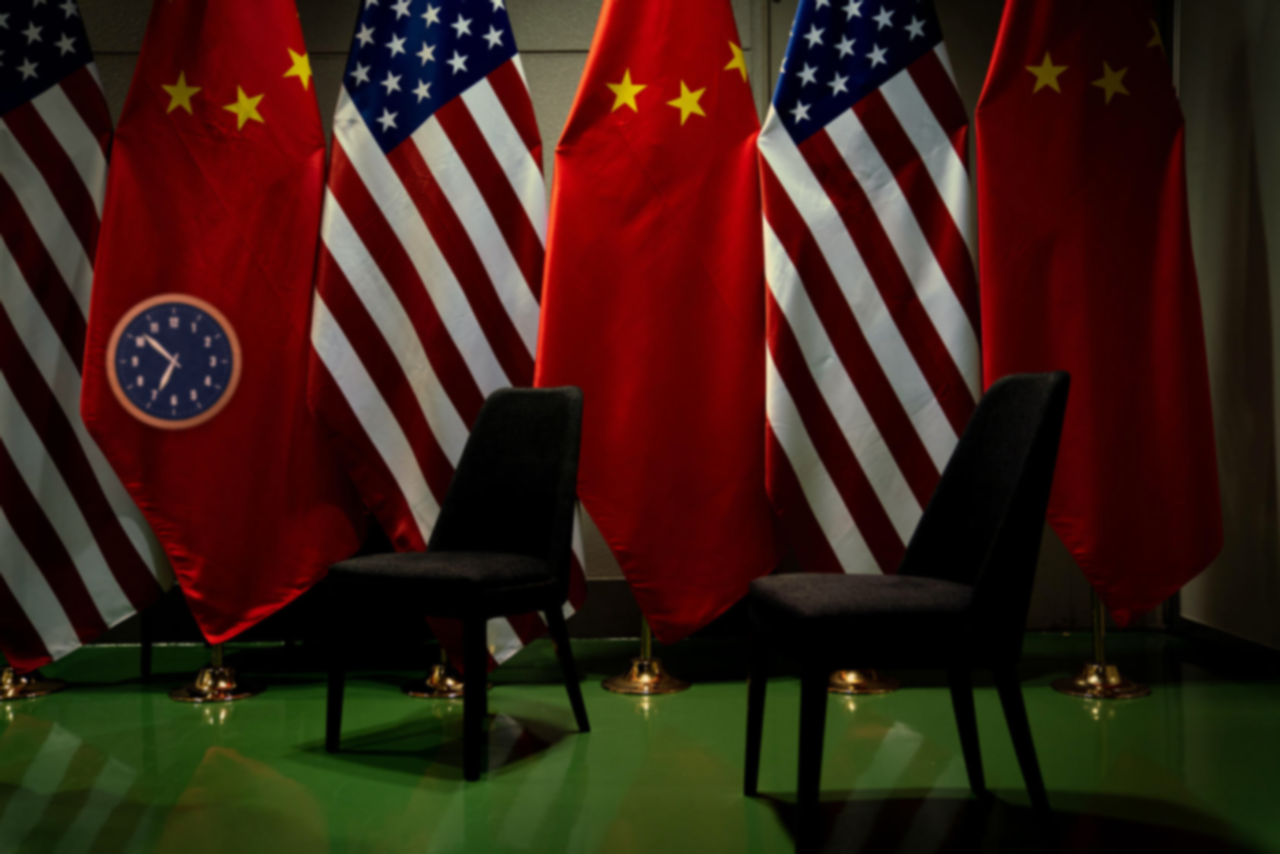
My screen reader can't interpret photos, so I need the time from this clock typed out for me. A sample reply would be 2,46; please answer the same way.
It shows 6,52
